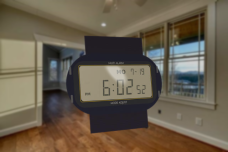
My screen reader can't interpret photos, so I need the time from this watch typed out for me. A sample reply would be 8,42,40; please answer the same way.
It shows 6,02,52
